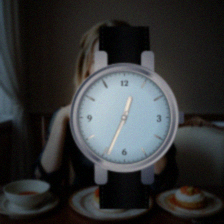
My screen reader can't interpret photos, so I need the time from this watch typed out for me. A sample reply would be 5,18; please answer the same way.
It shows 12,34
